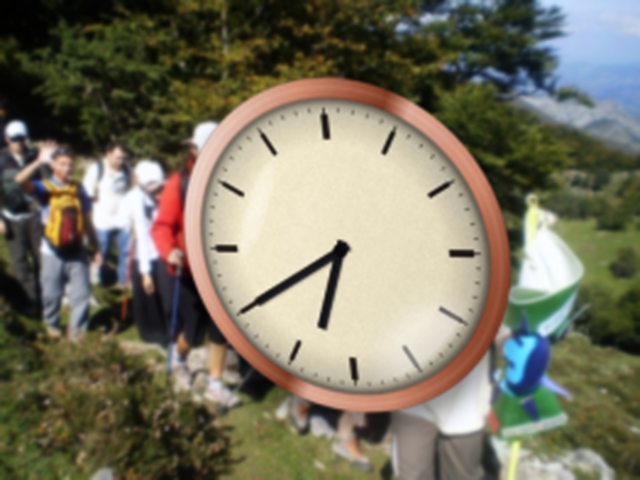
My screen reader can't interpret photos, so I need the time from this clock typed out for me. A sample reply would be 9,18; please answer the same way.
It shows 6,40
